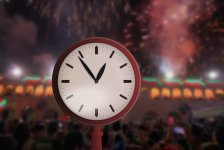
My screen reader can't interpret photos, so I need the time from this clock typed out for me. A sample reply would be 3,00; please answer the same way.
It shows 12,54
